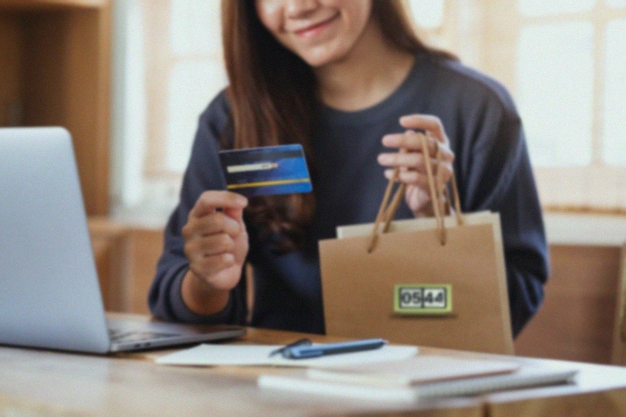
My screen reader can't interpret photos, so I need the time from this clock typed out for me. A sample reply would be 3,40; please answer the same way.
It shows 5,44
